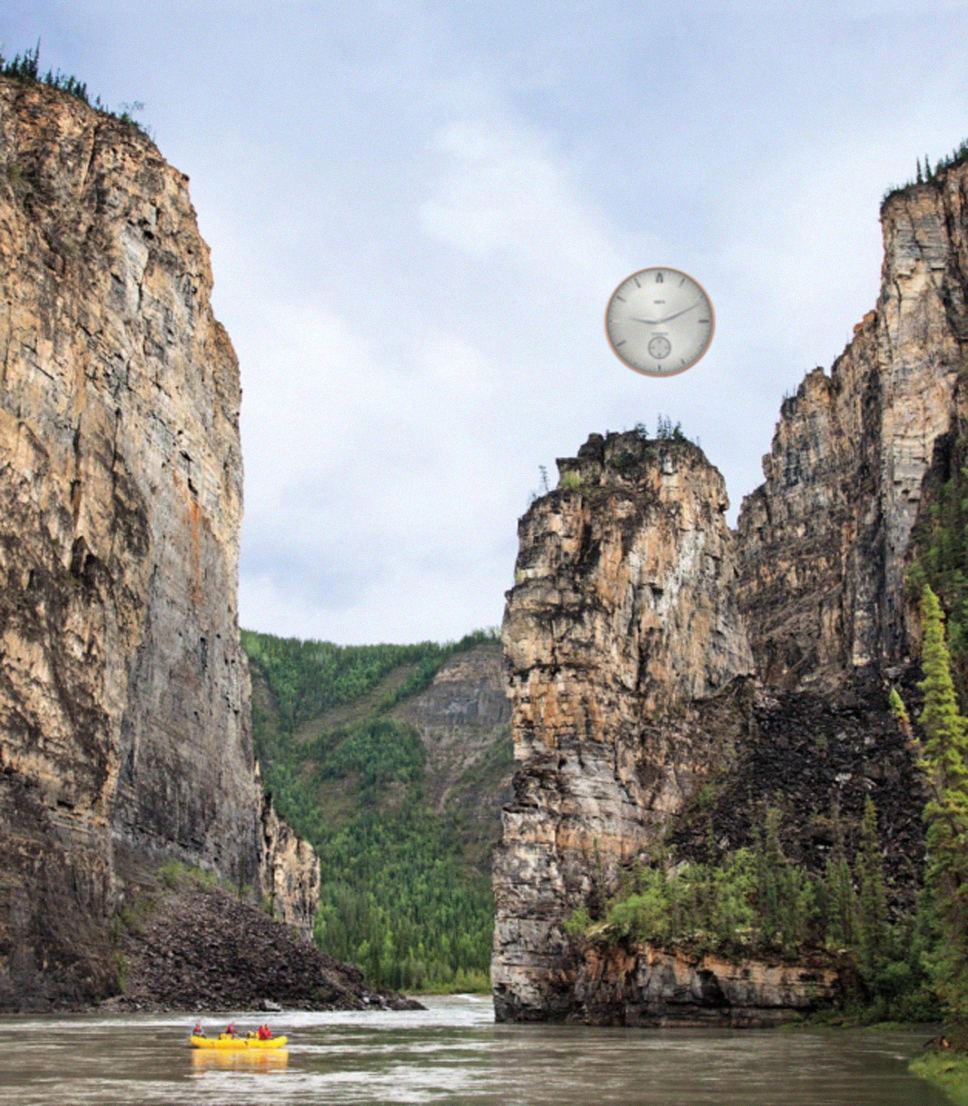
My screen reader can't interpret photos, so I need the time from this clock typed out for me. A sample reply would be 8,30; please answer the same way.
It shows 9,11
